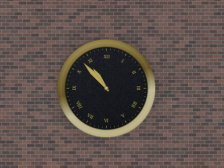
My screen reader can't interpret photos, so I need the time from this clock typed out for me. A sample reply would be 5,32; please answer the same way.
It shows 10,53
